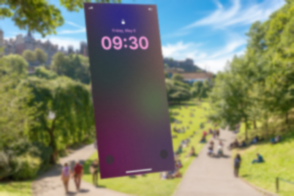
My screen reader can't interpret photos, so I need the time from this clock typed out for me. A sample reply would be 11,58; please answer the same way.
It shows 9,30
